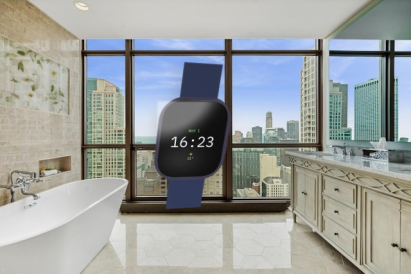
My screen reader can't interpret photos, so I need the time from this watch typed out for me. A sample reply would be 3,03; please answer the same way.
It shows 16,23
